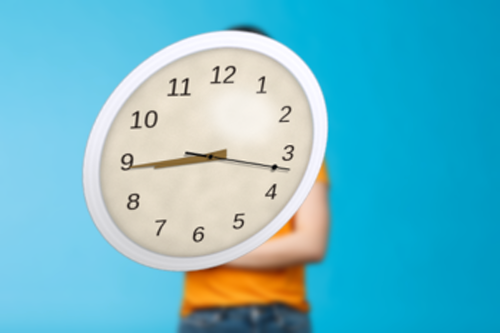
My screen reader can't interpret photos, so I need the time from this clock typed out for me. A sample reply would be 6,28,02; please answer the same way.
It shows 8,44,17
